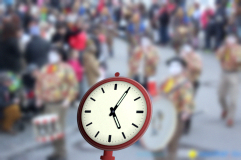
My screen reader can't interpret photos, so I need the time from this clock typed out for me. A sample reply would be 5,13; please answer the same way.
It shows 5,05
